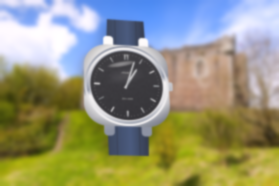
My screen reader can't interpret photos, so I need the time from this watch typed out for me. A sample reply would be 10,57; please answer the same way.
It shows 1,03
